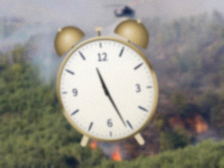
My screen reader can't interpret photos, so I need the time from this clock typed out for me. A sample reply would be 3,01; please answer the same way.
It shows 11,26
